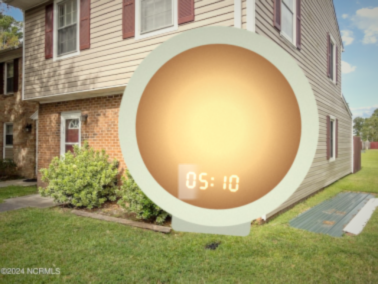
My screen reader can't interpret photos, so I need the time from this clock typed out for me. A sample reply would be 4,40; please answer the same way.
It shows 5,10
